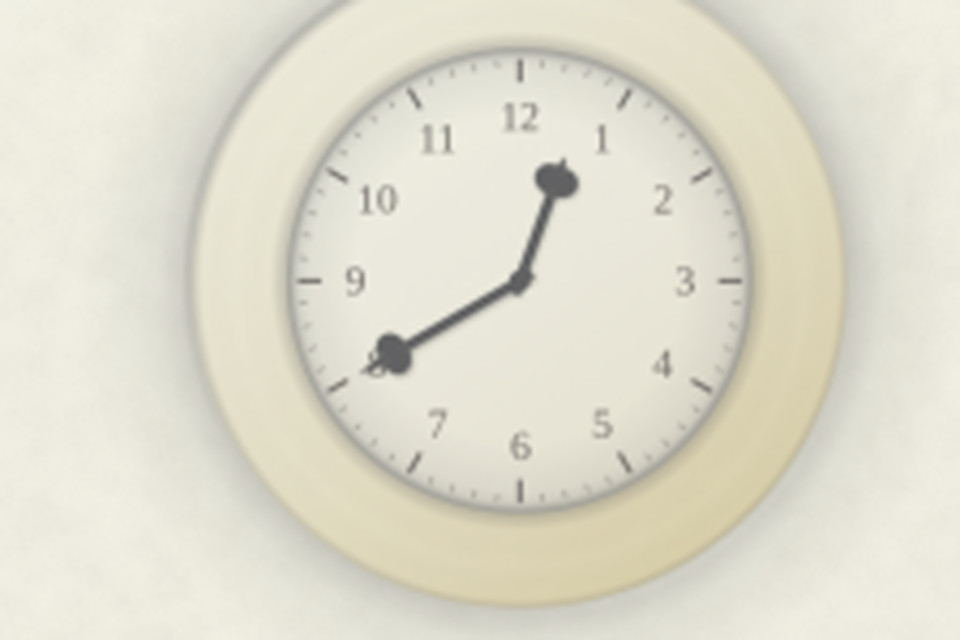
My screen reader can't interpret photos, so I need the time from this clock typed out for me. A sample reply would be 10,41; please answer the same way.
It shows 12,40
